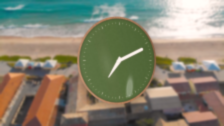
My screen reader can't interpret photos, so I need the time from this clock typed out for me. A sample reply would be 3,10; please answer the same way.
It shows 7,11
